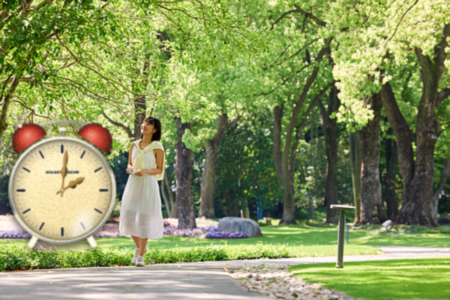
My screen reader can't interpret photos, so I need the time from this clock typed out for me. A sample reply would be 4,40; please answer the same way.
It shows 2,01
